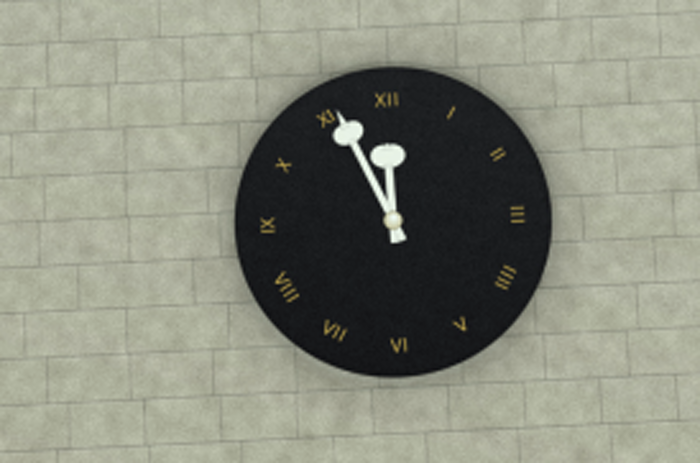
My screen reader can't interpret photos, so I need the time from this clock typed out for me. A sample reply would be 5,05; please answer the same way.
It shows 11,56
